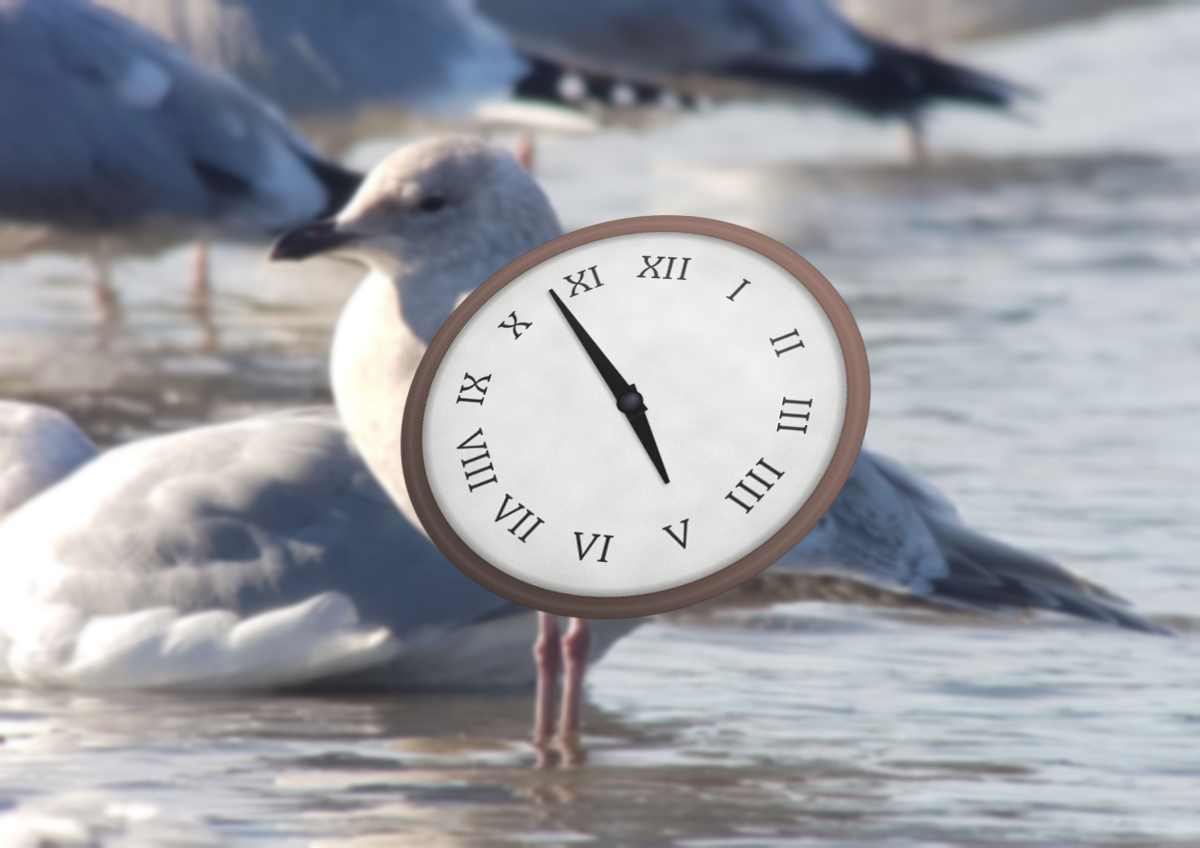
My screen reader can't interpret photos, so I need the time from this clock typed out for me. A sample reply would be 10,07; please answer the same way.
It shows 4,53
